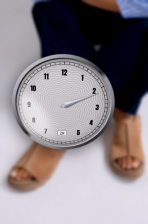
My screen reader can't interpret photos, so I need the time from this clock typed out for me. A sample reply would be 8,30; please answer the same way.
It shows 2,11
